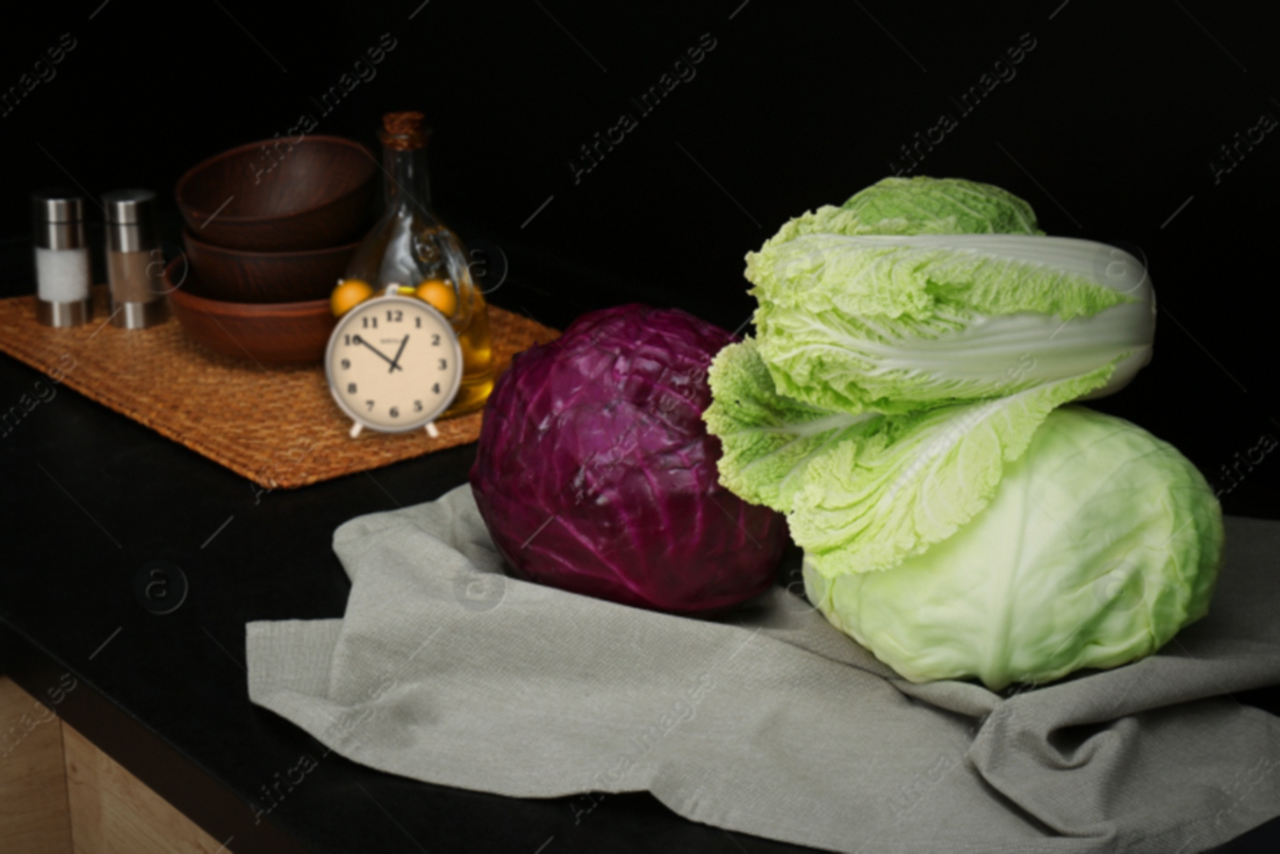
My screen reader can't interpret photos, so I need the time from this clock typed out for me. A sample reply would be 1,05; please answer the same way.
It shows 12,51
